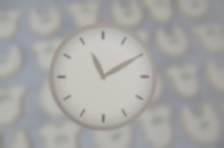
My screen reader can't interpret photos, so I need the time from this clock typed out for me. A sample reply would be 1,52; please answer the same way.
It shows 11,10
